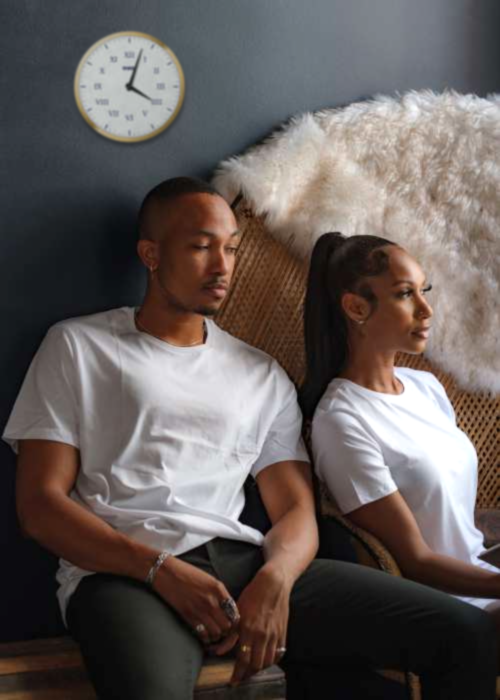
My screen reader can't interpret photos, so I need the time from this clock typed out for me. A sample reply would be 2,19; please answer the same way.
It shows 4,03
